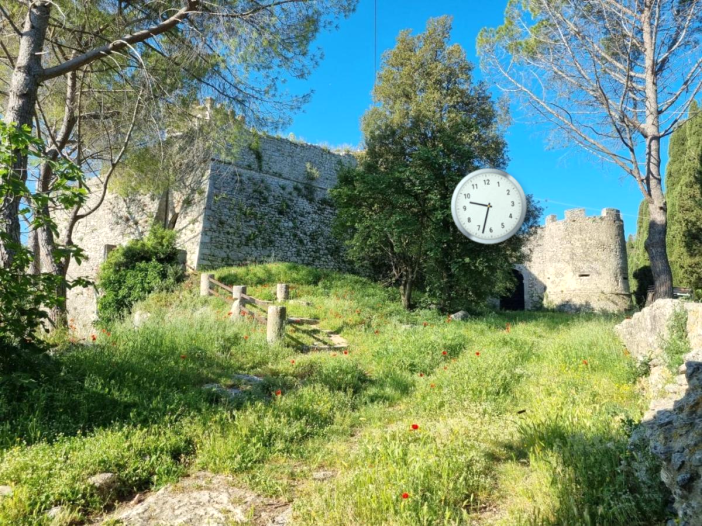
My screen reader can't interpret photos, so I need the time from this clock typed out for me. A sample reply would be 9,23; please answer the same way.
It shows 9,33
